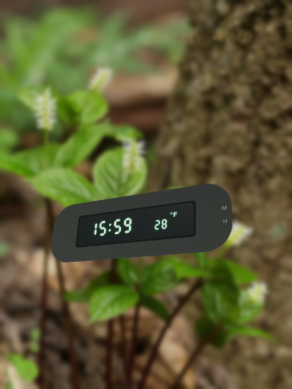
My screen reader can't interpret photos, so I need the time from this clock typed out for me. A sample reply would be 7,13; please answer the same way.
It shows 15,59
